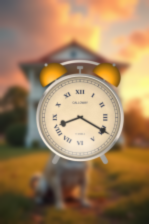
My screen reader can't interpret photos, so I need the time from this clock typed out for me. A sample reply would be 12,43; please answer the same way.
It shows 8,20
